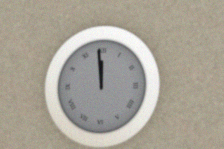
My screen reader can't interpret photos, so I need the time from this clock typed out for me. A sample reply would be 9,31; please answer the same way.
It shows 11,59
